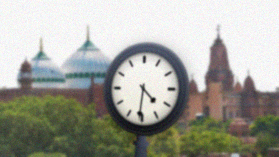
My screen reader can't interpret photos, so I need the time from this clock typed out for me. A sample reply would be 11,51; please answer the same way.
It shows 4,31
